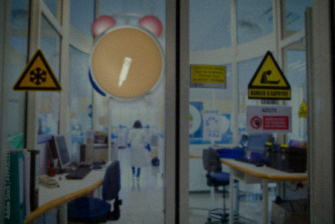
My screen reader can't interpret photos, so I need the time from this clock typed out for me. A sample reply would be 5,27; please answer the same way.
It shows 6,33
